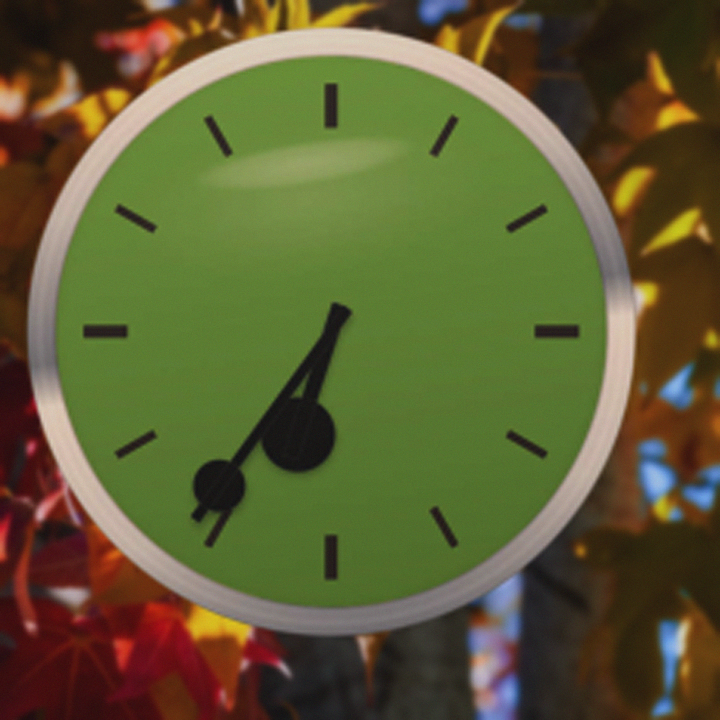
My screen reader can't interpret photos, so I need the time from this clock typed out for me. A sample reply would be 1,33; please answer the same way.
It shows 6,36
